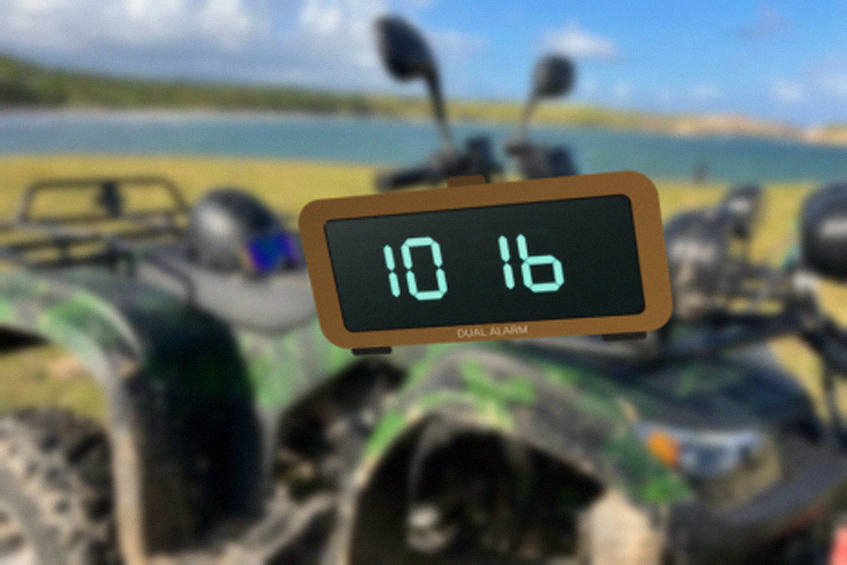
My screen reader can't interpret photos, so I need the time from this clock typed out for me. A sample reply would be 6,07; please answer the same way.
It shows 10,16
